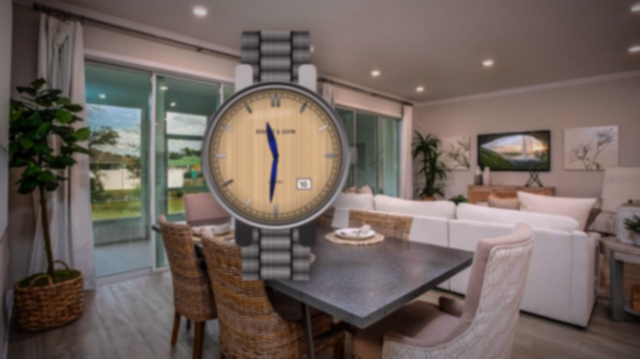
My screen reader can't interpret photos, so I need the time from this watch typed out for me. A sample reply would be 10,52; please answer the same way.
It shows 11,31
